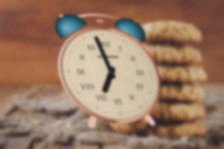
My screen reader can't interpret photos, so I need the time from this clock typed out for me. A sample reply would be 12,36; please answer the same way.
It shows 6,58
